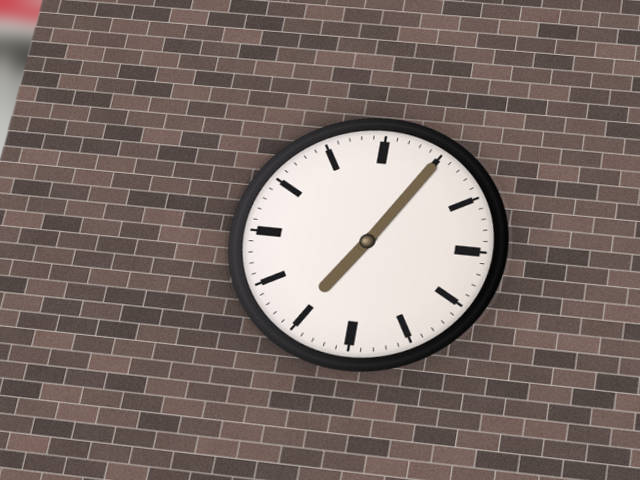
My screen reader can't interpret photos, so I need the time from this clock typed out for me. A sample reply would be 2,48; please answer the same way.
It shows 7,05
